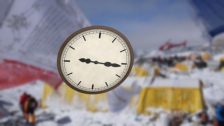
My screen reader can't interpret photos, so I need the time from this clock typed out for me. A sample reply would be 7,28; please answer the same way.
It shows 9,16
